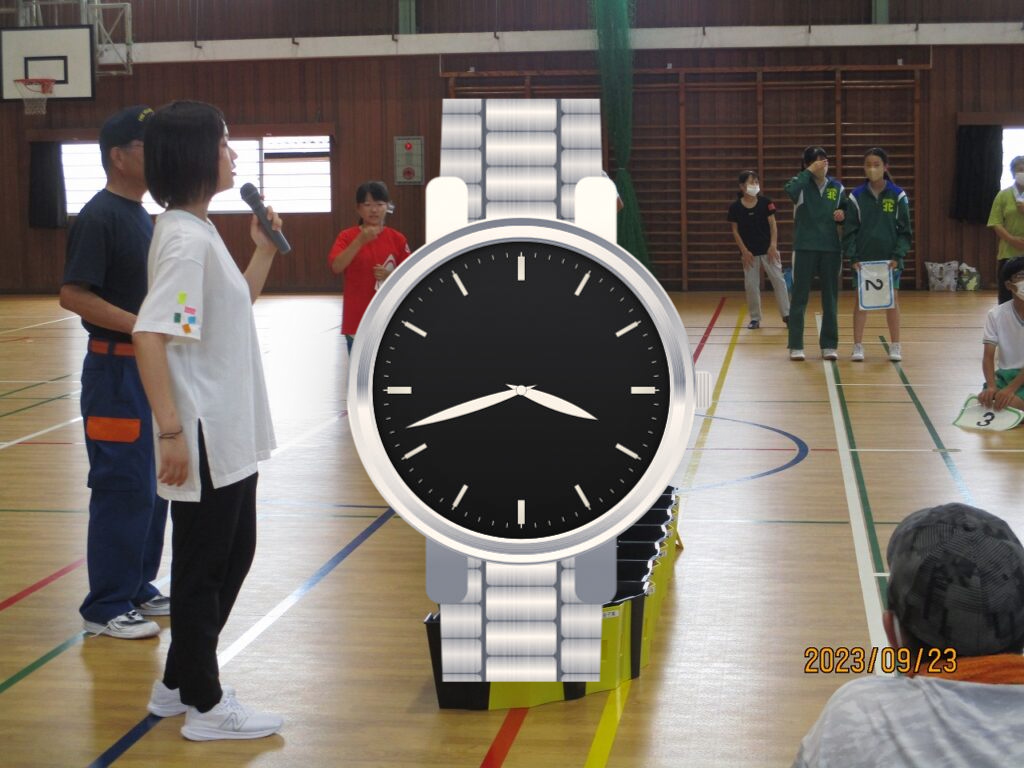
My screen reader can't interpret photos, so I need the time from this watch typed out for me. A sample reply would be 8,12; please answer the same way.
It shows 3,42
